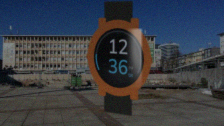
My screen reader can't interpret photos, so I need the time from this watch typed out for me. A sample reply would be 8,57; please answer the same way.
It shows 12,36
